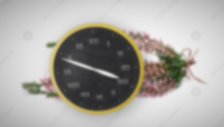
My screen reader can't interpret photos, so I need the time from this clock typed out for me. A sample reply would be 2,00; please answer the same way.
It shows 3,49
